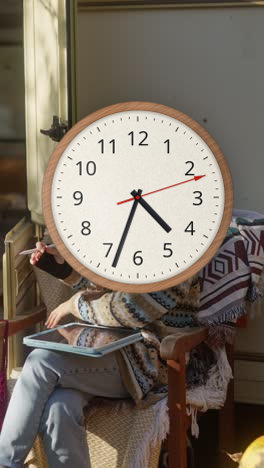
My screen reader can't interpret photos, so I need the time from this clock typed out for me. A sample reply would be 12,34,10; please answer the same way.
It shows 4,33,12
